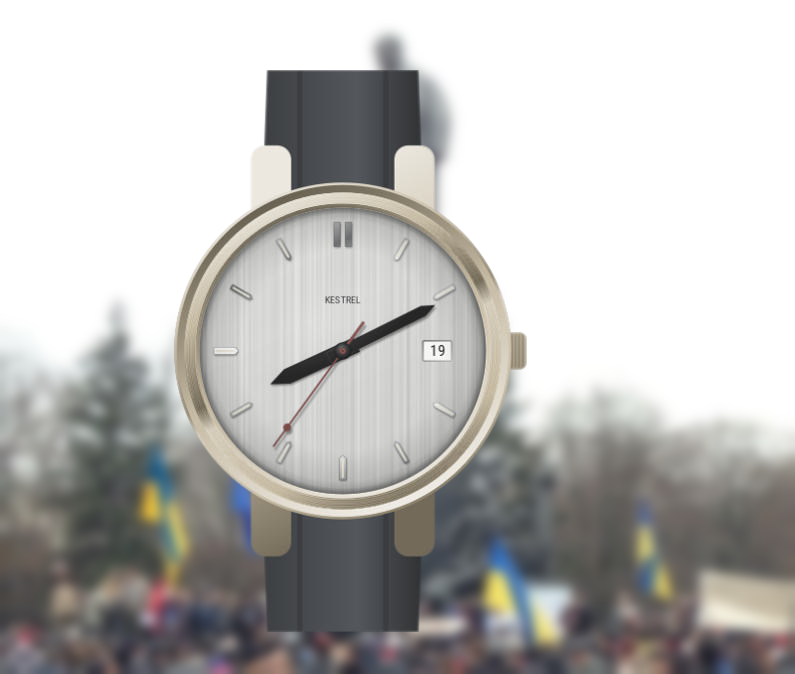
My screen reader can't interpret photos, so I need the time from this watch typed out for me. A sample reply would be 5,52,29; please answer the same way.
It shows 8,10,36
